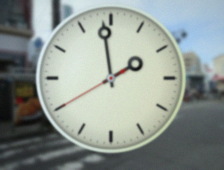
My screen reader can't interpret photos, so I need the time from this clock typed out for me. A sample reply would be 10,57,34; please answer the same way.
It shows 1,58,40
